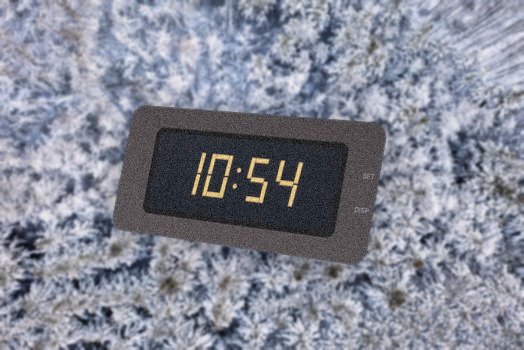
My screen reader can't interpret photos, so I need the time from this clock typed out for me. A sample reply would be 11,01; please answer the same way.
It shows 10,54
